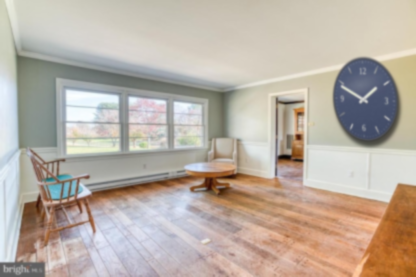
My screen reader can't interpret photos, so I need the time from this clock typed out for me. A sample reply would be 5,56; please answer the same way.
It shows 1,49
